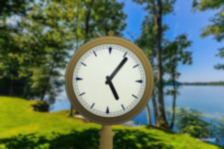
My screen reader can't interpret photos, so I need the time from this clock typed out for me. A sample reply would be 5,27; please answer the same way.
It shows 5,06
